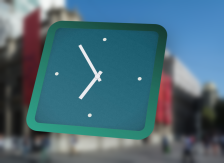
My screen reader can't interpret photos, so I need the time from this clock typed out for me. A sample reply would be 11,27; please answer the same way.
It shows 6,54
